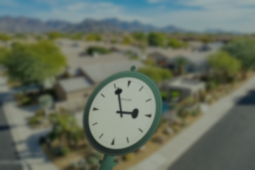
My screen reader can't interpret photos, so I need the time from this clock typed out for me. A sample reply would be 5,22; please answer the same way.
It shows 2,56
